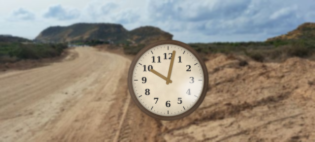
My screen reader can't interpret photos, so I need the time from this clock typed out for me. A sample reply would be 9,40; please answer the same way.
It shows 10,02
